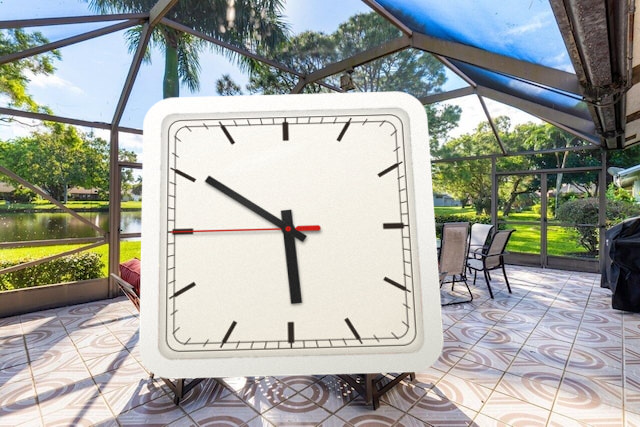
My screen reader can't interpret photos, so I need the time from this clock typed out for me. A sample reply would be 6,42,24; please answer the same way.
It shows 5,50,45
